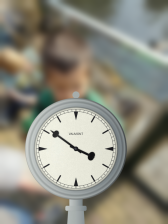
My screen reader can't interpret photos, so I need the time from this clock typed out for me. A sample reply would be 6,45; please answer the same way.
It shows 3,51
